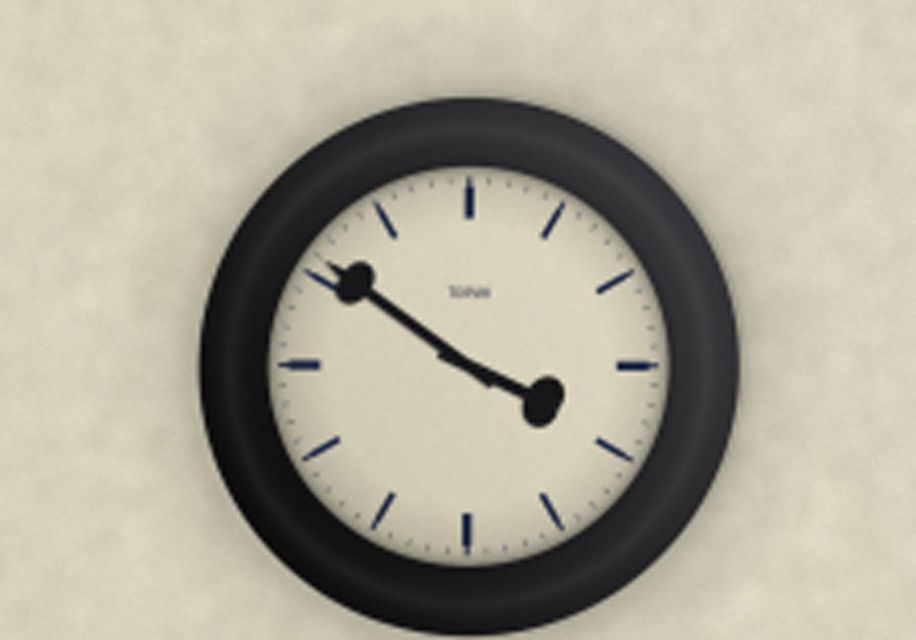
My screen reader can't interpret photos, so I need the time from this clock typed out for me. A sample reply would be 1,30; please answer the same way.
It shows 3,51
